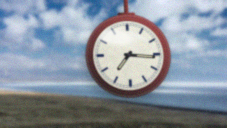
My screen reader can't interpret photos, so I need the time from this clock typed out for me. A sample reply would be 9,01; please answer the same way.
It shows 7,16
